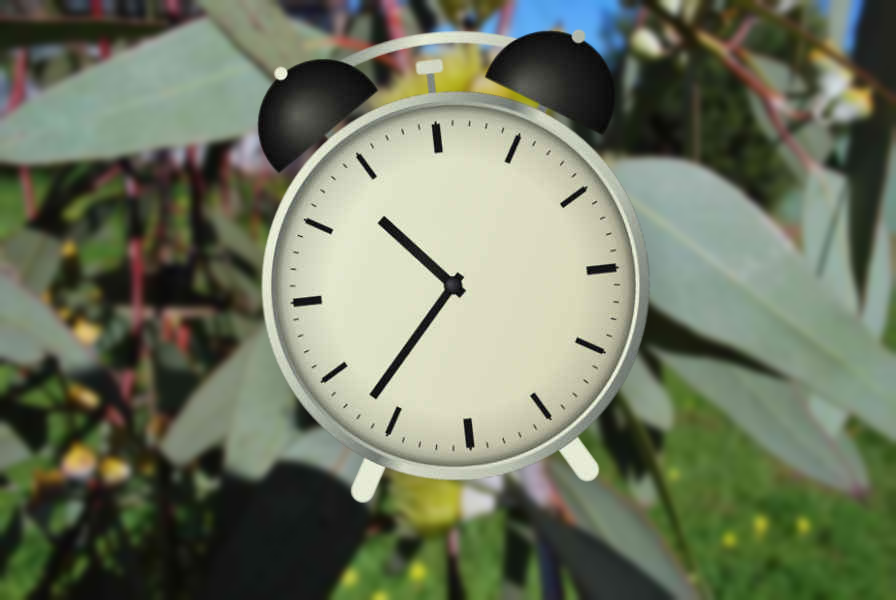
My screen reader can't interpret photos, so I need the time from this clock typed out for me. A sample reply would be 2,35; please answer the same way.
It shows 10,37
